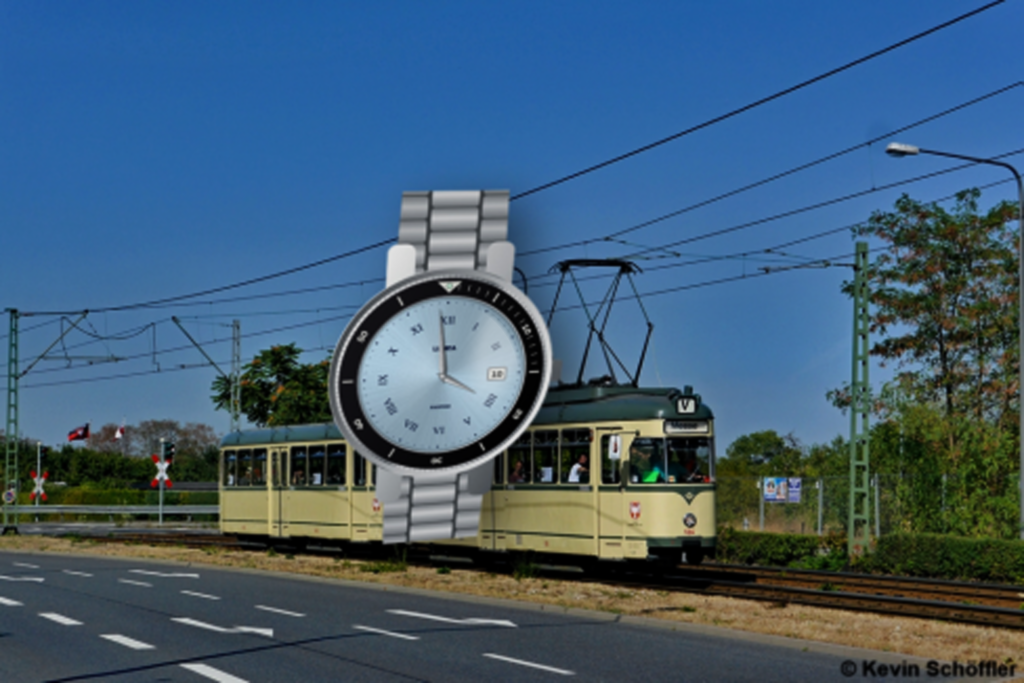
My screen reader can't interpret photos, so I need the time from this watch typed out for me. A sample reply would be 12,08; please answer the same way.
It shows 3,59
